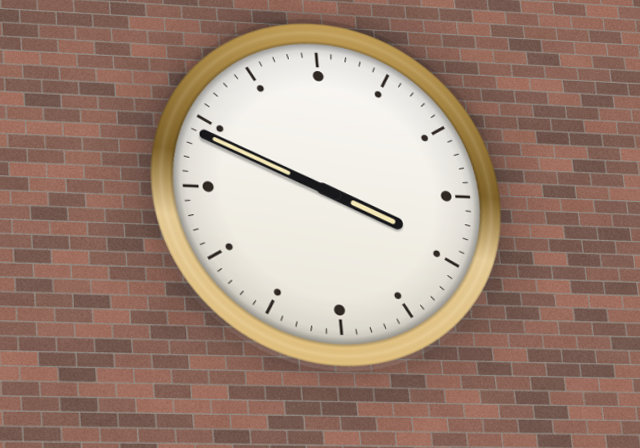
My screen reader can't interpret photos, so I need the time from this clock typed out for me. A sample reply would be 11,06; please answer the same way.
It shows 3,49
